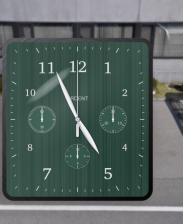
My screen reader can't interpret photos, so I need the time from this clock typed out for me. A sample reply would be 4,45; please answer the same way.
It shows 4,56
